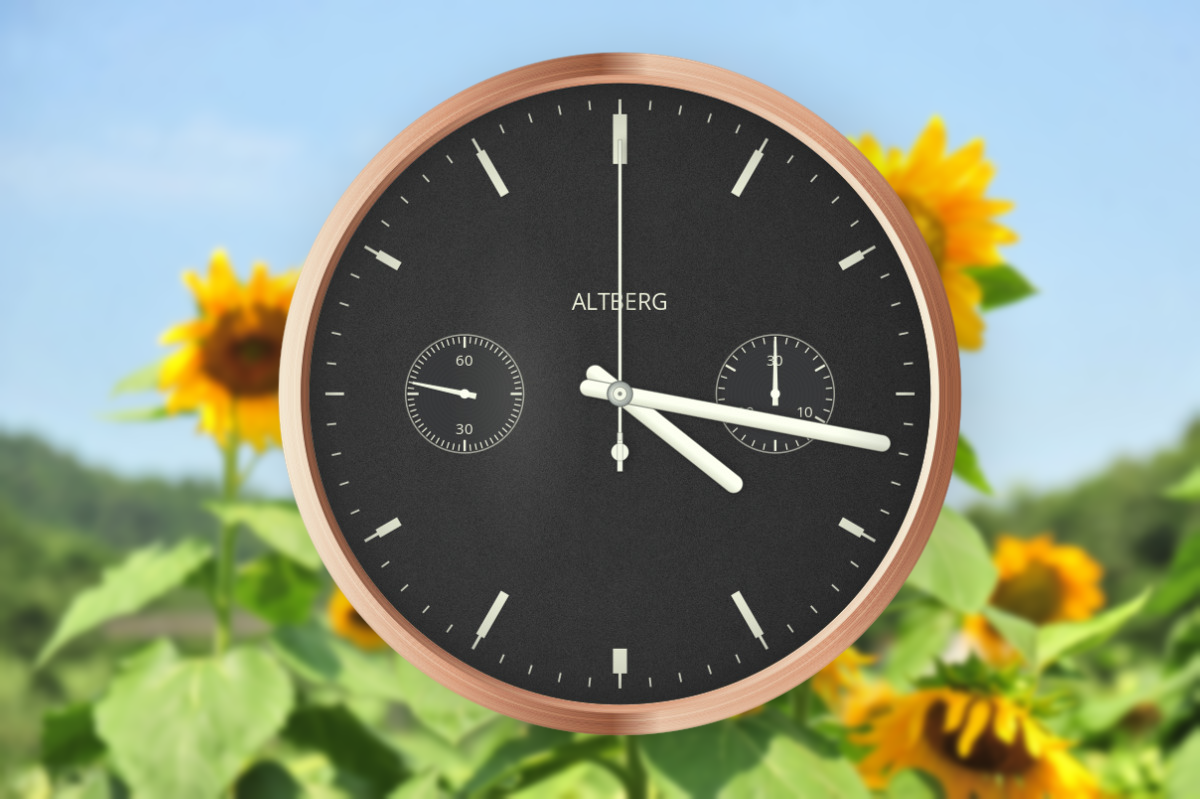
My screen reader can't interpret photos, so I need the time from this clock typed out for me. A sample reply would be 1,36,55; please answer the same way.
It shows 4,16,47
